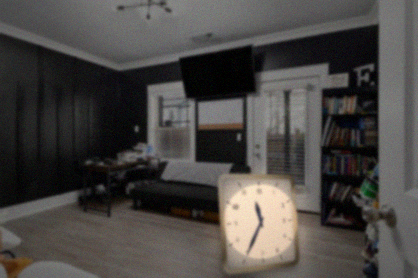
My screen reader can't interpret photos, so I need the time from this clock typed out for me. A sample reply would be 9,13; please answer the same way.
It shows 11,35
